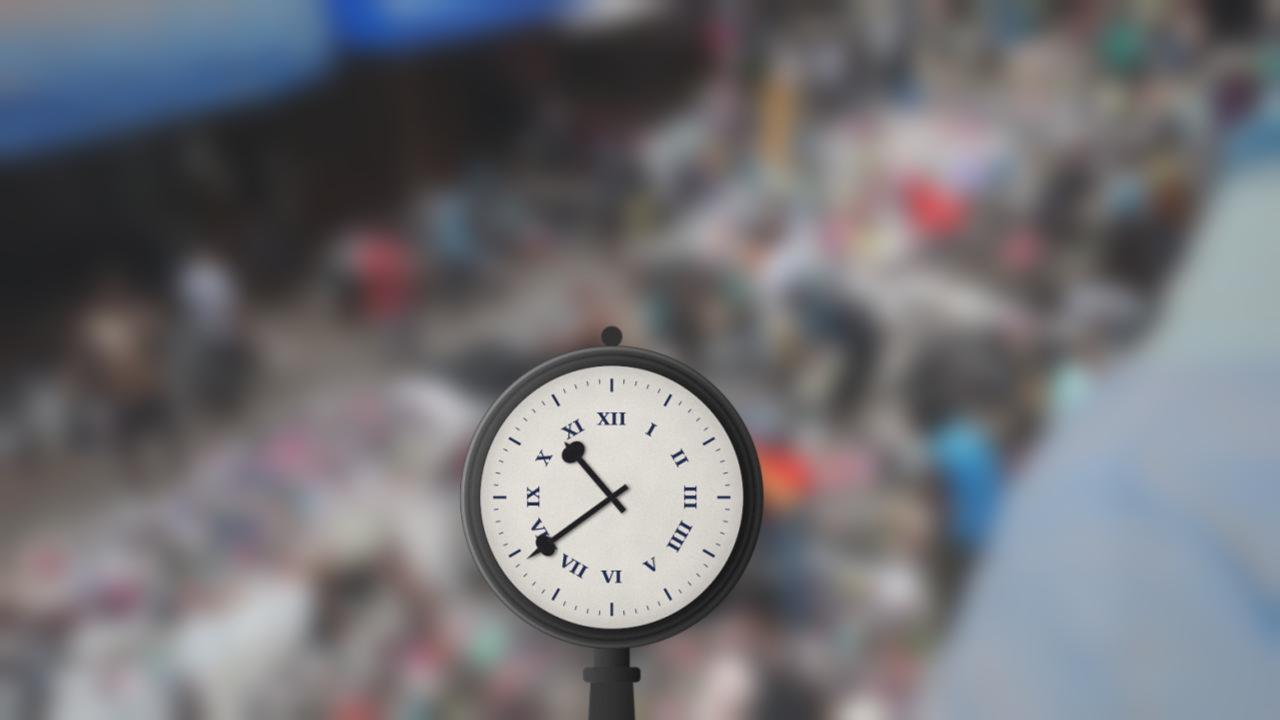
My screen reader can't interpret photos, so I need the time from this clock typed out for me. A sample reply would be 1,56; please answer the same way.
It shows 10,39
